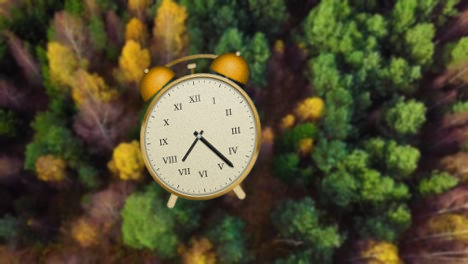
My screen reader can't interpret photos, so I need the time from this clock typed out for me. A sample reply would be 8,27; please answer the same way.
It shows 7,23
